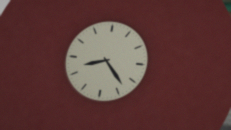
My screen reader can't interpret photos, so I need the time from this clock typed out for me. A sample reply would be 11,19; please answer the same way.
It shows 8,23
